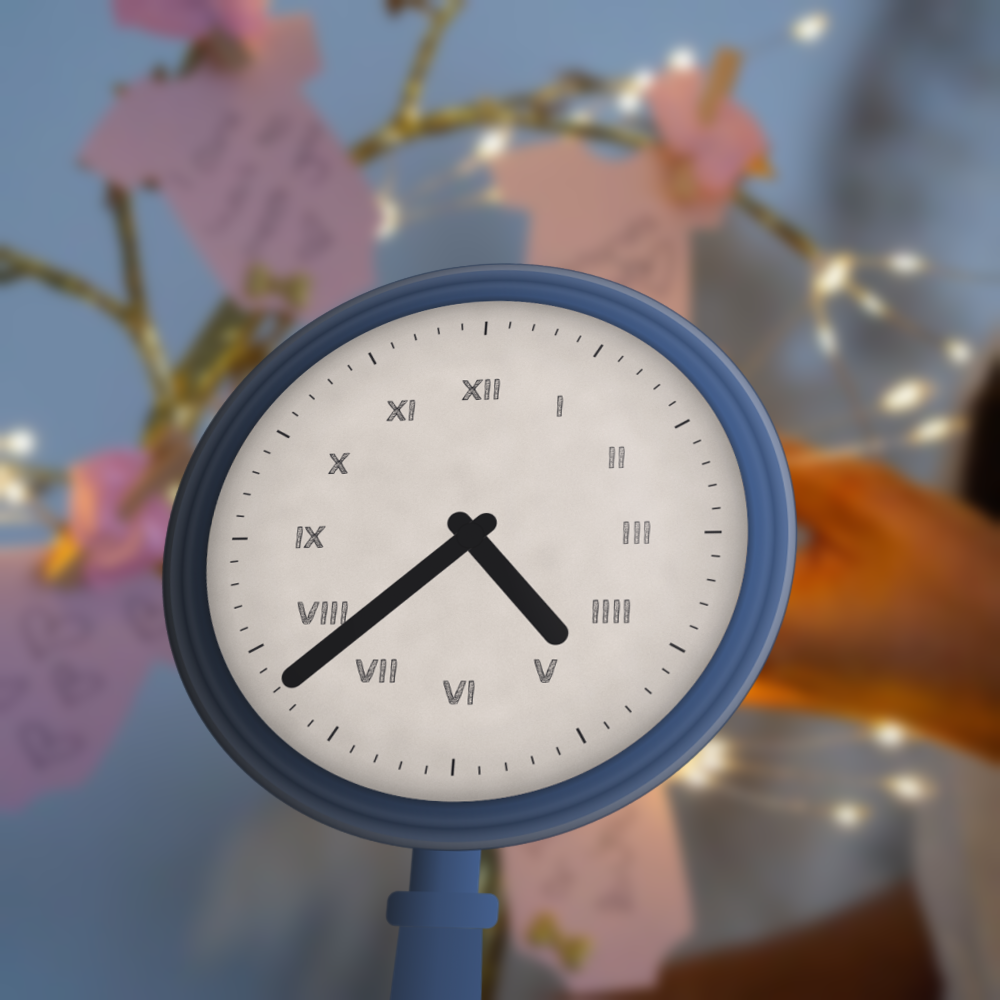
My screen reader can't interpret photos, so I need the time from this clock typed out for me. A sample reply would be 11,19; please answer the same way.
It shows 4,38
